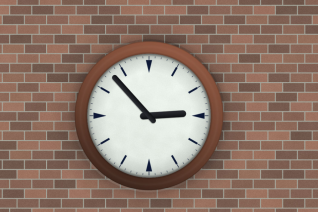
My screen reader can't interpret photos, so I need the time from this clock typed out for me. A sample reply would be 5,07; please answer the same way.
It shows 2,53
